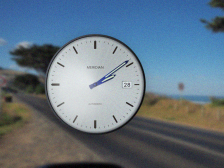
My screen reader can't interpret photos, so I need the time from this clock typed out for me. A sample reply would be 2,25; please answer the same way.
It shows 2,09
